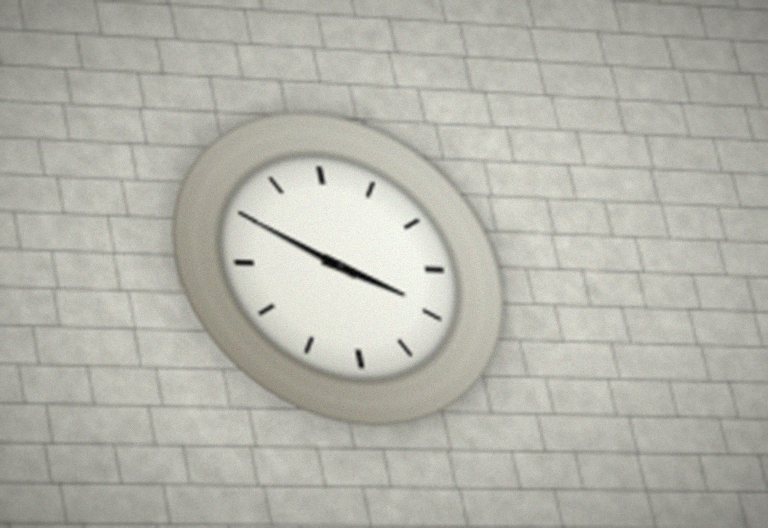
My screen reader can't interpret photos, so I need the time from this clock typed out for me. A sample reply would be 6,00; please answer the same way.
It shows 3,50
